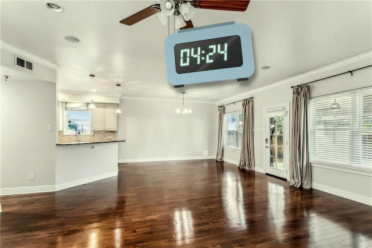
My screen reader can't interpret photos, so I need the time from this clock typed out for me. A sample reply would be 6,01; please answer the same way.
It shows 4,24
